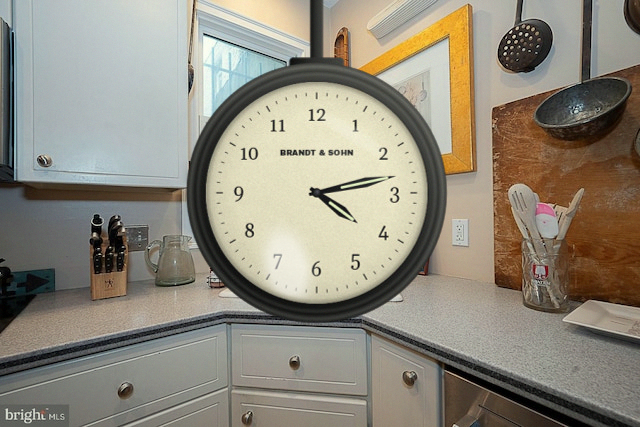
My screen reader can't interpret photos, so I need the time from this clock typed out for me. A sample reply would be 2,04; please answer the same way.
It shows 4,13
